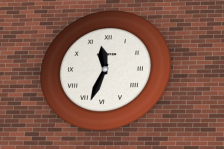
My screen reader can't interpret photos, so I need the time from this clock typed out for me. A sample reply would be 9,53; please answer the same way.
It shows 11,33
